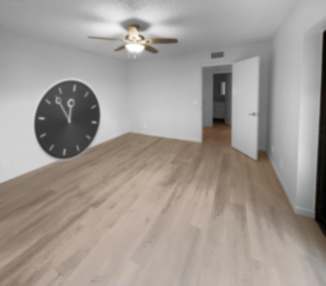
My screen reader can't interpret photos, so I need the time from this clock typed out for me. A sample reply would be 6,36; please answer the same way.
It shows 11,53
